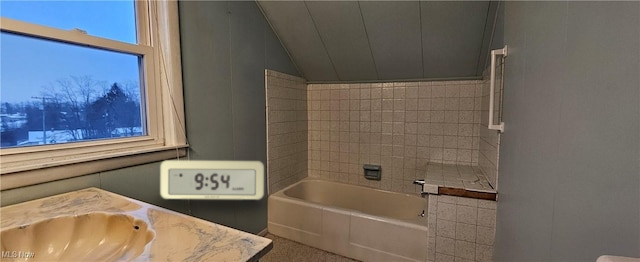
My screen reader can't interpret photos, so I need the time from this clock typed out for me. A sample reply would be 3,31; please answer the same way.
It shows 9,54
